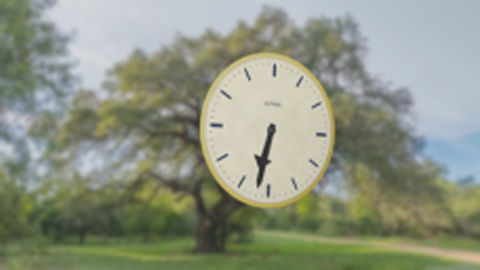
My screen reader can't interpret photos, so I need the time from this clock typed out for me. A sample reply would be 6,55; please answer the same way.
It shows 6,32
